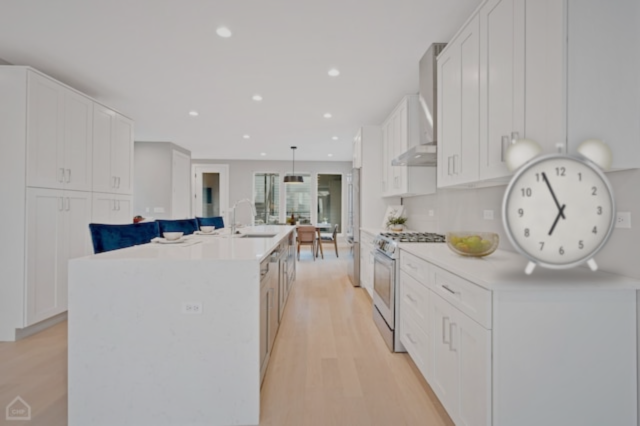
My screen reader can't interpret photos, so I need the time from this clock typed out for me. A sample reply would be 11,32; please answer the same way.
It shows 6,56
